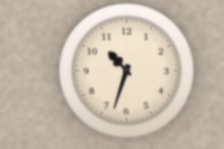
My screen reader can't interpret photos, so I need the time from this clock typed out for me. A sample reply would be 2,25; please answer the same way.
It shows 10,33
